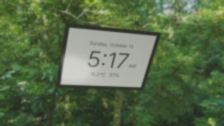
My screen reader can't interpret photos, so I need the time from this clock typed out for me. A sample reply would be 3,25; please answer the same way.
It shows 5,17
